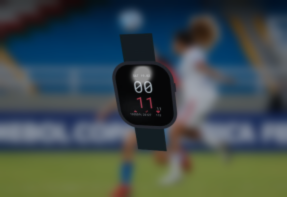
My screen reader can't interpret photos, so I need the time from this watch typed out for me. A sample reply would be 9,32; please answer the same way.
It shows 0,11
